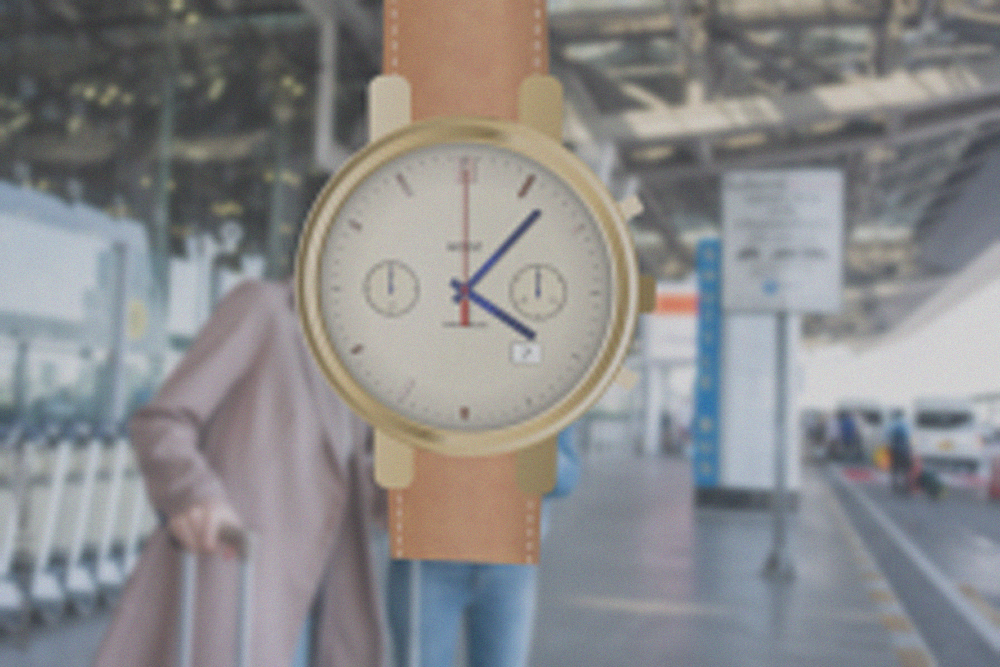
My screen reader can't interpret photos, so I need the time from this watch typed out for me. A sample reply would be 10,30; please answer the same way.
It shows 4,07
